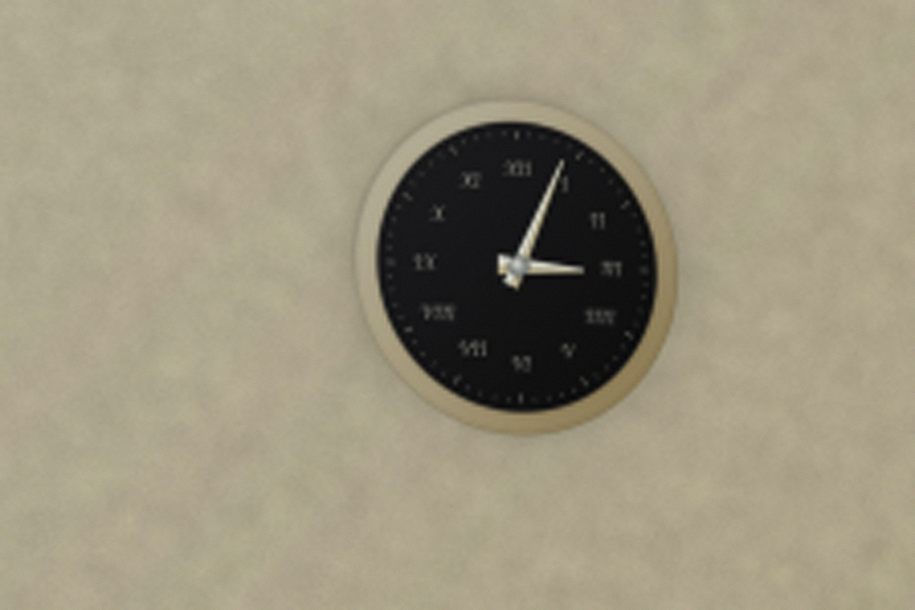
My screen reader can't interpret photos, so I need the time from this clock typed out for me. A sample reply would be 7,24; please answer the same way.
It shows 3,04
